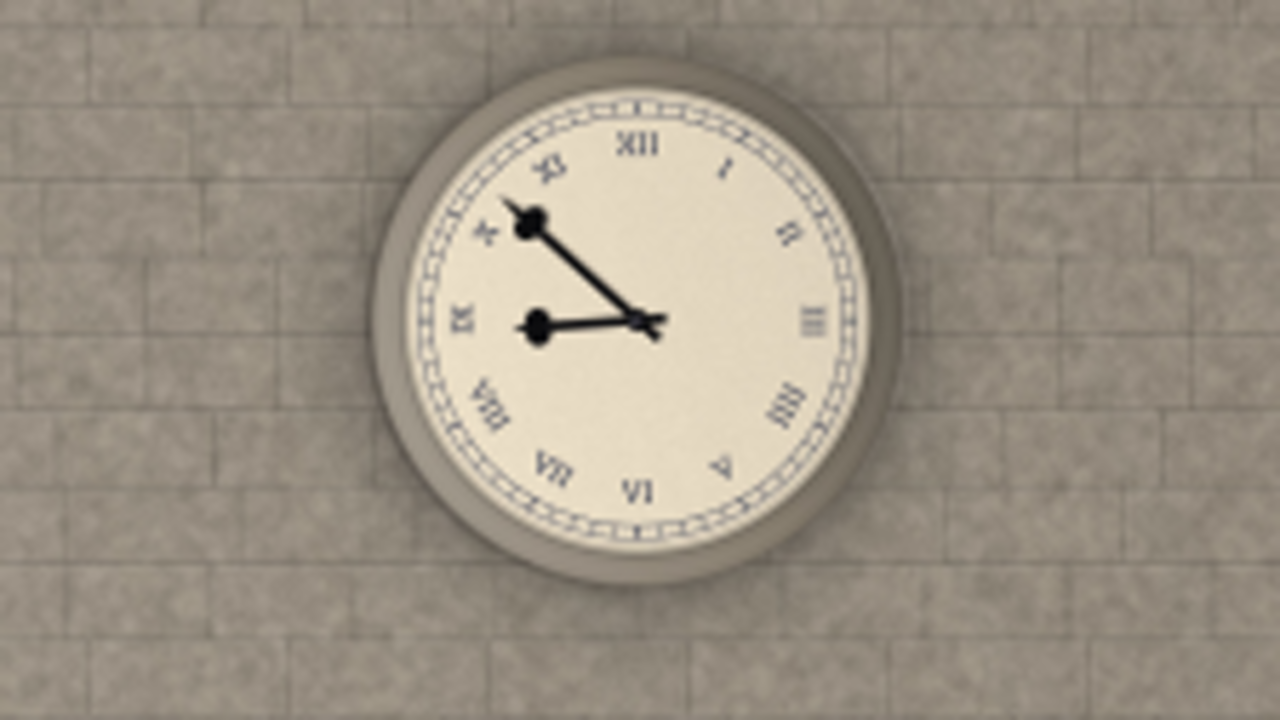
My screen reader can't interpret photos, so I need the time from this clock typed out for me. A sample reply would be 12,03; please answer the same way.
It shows 8,52
